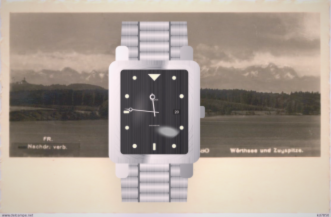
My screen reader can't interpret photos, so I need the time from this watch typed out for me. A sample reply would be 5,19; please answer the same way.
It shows 11,46
